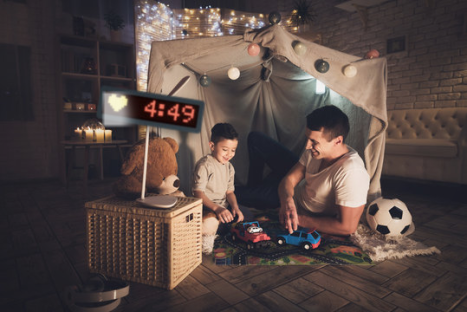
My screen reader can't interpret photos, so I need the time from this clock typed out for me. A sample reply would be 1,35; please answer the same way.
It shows 4,49
